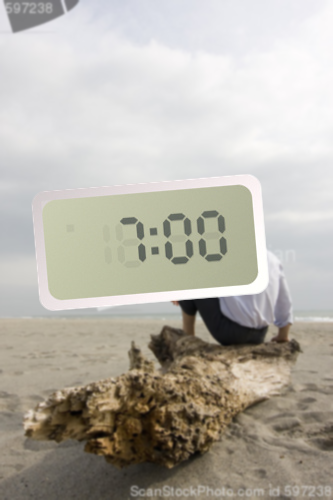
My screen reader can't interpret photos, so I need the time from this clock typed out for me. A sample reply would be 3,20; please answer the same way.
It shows 7,00
